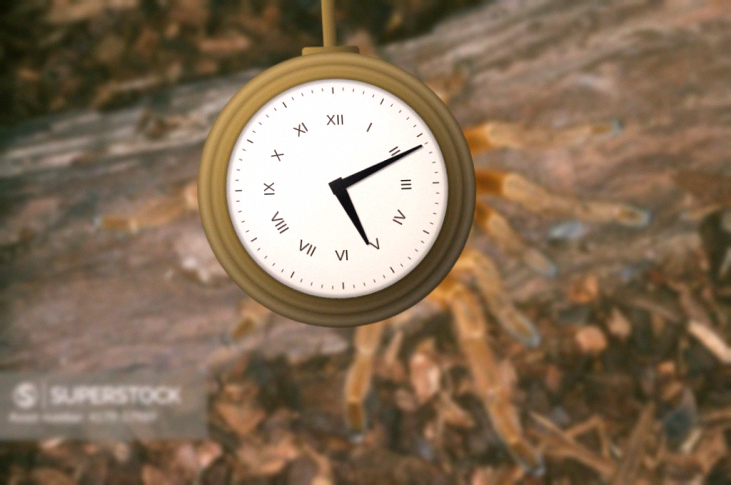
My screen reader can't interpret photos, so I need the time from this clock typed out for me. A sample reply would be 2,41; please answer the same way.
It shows 5,11
